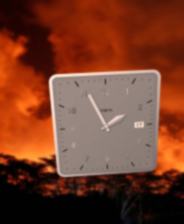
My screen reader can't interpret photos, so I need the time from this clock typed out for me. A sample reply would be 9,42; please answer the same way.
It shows 1,56
